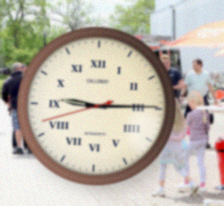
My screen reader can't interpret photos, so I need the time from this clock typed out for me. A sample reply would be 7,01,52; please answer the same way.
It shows 9,14,42
